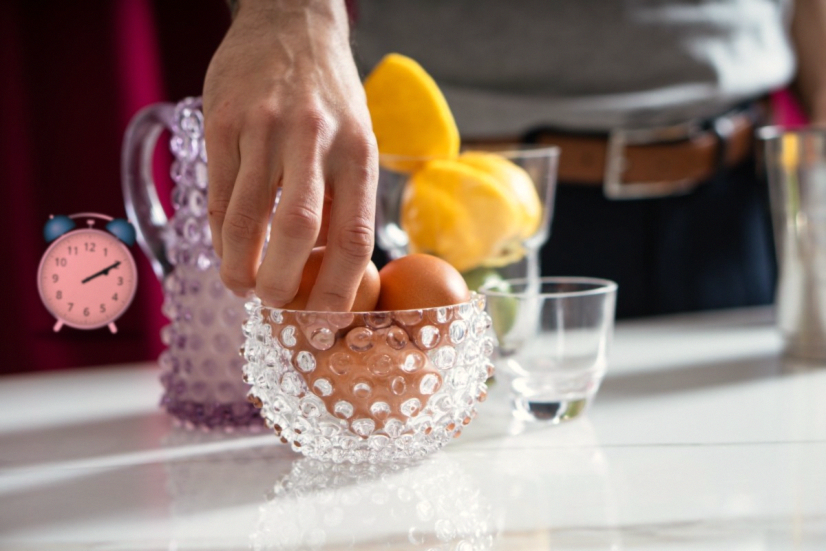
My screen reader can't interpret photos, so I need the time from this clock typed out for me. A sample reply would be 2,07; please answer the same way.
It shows 2,10
